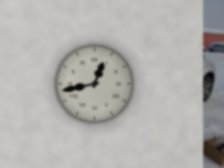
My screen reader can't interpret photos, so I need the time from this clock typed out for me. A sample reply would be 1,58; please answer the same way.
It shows 12,43
